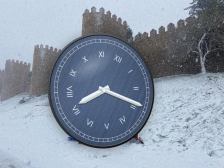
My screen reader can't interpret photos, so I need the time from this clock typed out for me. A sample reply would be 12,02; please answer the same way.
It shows 7,14
